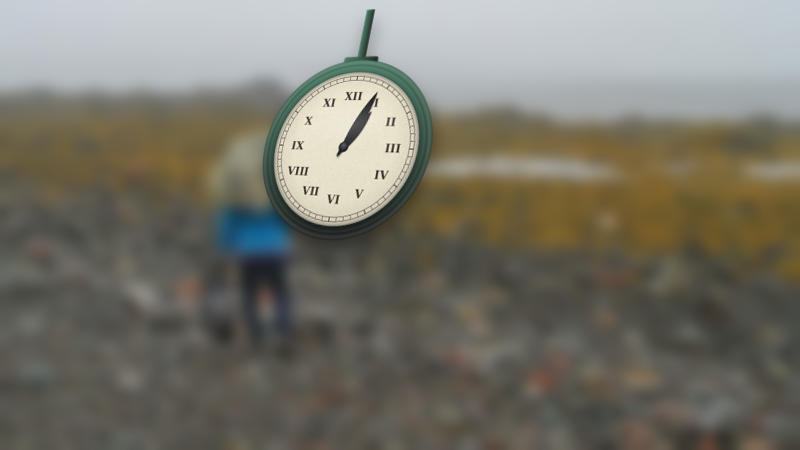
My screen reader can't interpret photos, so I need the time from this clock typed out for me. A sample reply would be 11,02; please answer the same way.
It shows 1,04
